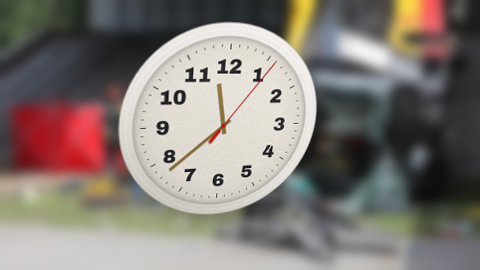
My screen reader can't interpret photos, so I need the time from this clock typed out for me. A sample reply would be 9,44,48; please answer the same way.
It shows 11,38,06
